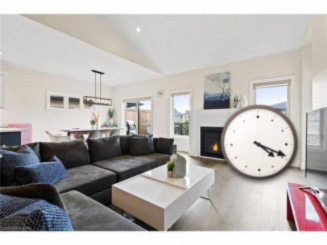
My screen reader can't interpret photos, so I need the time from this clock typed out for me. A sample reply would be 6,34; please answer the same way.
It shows 4,19
